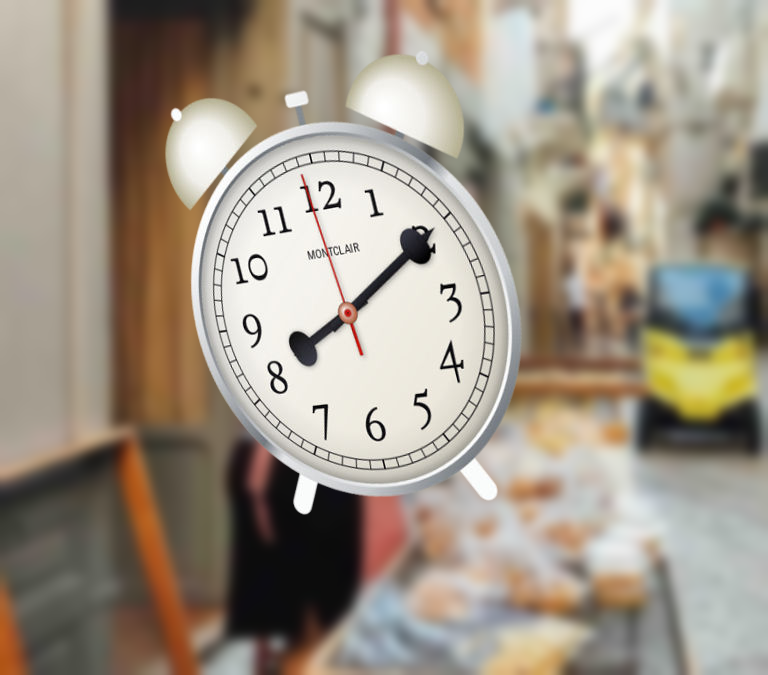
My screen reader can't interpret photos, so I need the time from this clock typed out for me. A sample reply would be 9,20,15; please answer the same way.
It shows 8,09,59
